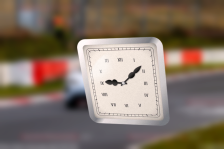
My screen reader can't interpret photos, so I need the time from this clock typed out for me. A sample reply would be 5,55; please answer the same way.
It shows 9,08
